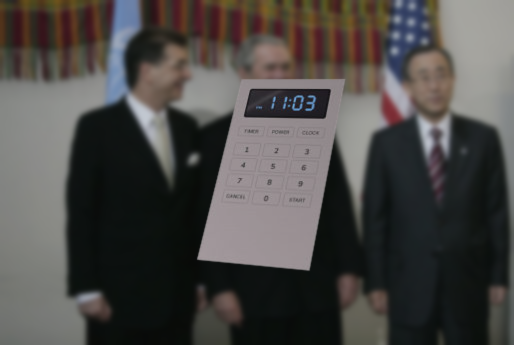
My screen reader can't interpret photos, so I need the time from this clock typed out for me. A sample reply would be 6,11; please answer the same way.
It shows 11,03
